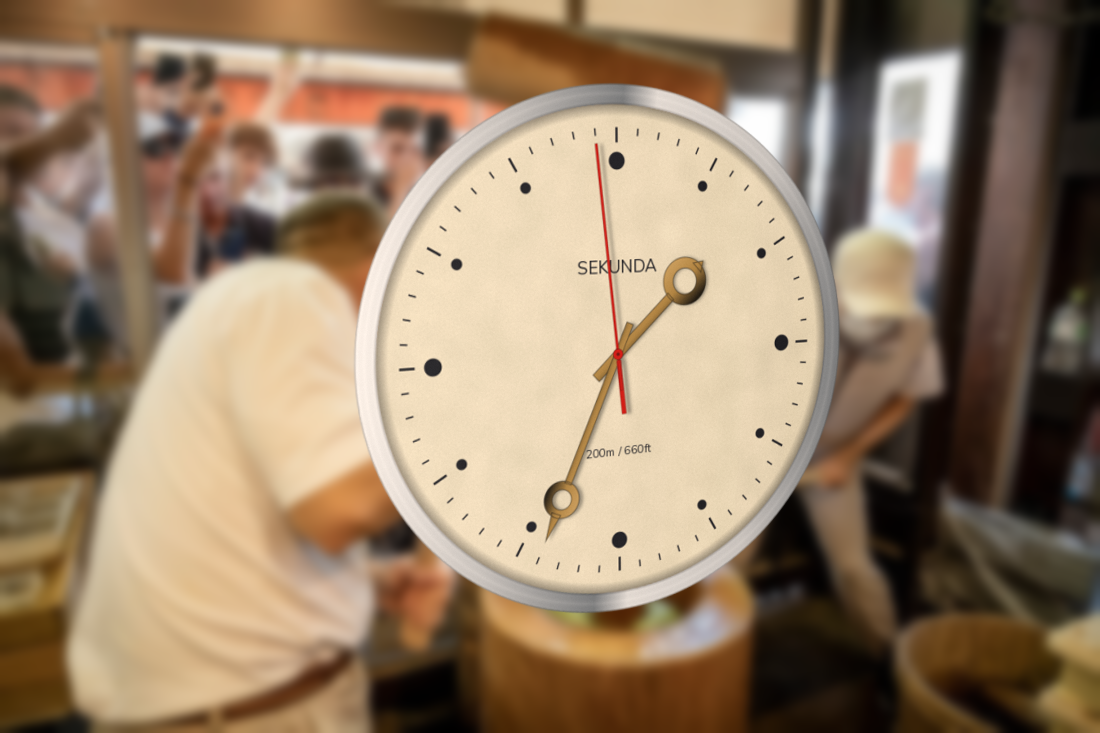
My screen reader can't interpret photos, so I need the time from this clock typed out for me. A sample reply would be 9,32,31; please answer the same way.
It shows 1,33,59
